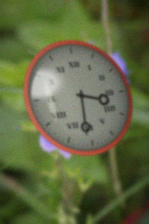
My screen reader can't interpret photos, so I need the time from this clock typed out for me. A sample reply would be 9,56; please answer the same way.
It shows 3,31
